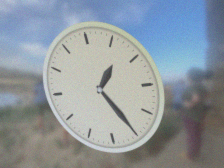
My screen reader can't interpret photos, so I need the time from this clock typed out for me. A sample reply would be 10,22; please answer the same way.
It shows 1,25
